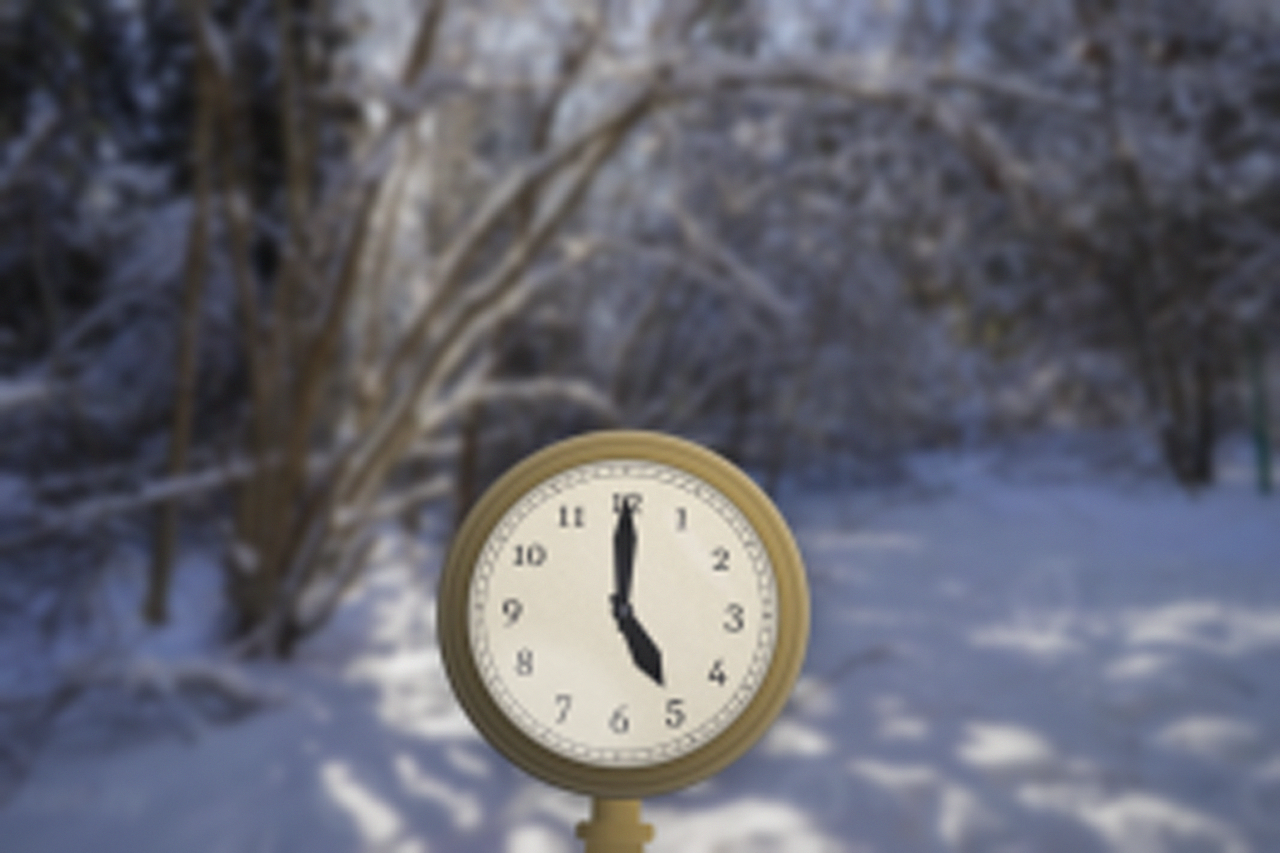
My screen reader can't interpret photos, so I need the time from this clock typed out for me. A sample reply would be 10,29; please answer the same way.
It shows 5,00
